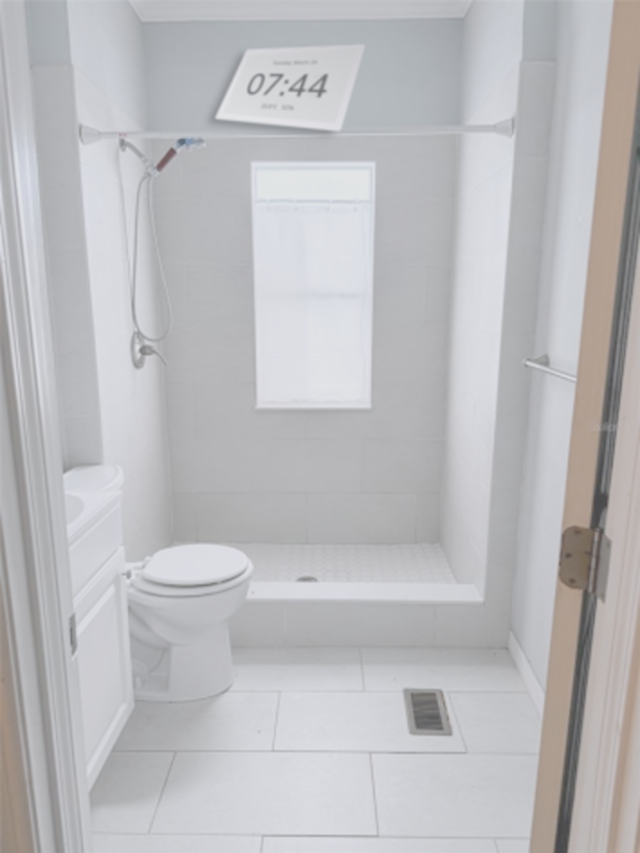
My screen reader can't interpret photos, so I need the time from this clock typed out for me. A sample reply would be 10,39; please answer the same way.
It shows 7,44
